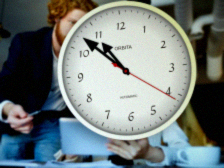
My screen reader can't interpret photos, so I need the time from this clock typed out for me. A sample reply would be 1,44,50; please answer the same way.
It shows 10,52,21
